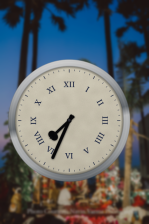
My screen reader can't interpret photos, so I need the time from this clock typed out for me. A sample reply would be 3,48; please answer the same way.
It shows 7,34
